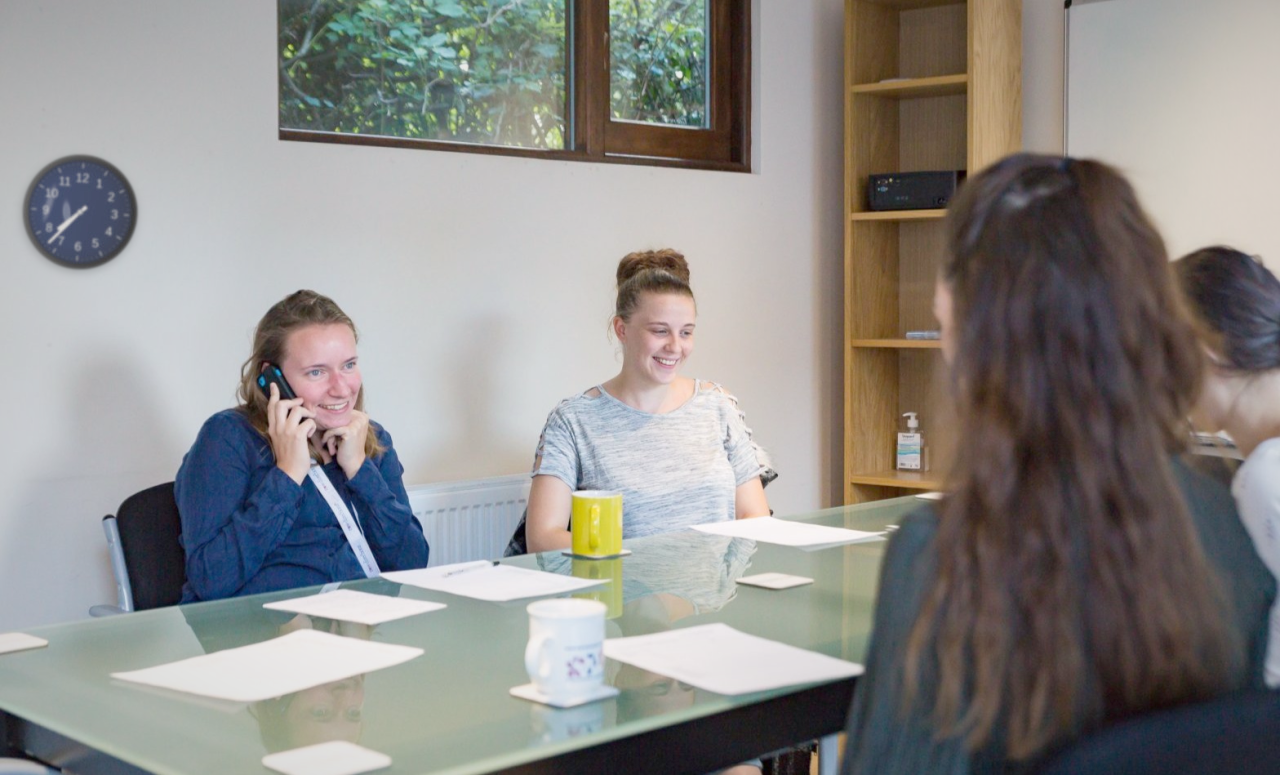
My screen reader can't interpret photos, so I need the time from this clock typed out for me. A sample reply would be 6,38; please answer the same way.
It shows 7,37
